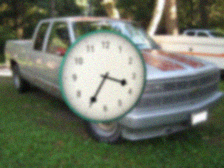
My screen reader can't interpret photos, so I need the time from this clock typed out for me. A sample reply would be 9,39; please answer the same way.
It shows 3,35
